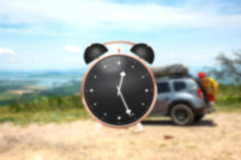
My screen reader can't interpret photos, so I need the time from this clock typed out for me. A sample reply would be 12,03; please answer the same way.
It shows 12,26
